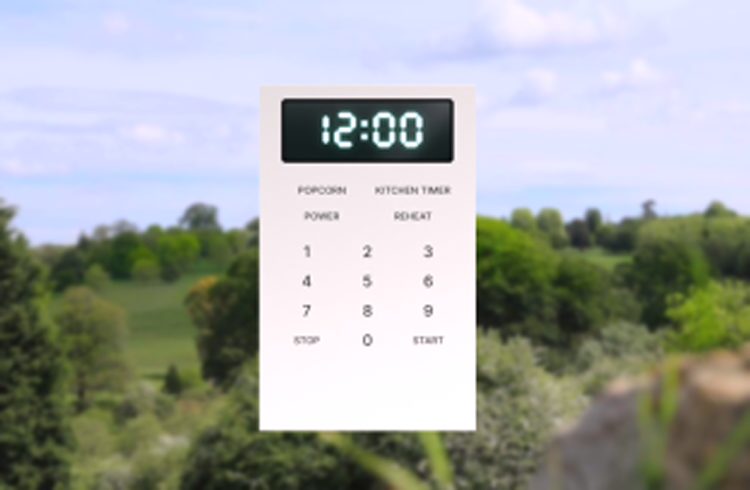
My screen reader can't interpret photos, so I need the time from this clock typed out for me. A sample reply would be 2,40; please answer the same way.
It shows 12,00
